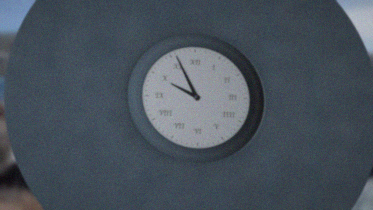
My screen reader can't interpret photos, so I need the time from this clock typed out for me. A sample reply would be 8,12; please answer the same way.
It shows 9,56
